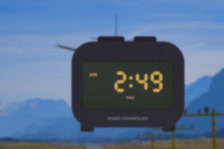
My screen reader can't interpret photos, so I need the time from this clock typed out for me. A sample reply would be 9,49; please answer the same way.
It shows 2,49
